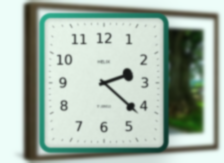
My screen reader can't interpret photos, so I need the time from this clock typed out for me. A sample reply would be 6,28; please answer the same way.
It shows 2,22
